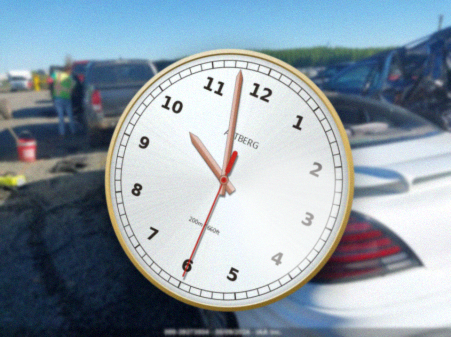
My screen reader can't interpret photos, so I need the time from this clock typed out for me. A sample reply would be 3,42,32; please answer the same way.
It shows 9,57,30
